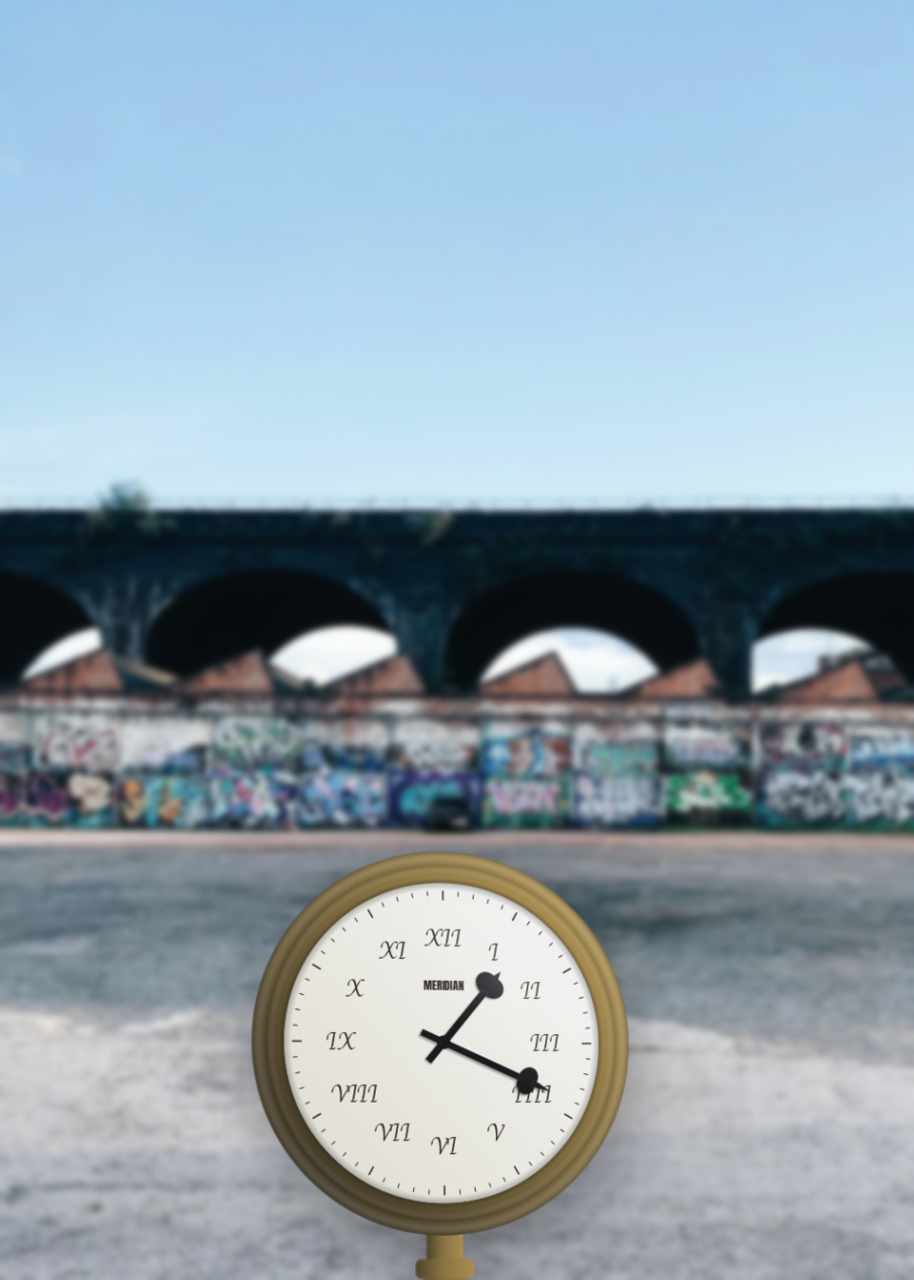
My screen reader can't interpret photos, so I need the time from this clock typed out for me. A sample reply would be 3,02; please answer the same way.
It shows 1,19
